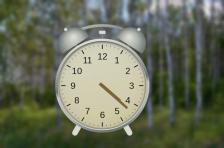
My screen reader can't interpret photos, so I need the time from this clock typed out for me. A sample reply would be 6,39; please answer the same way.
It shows 4,22
